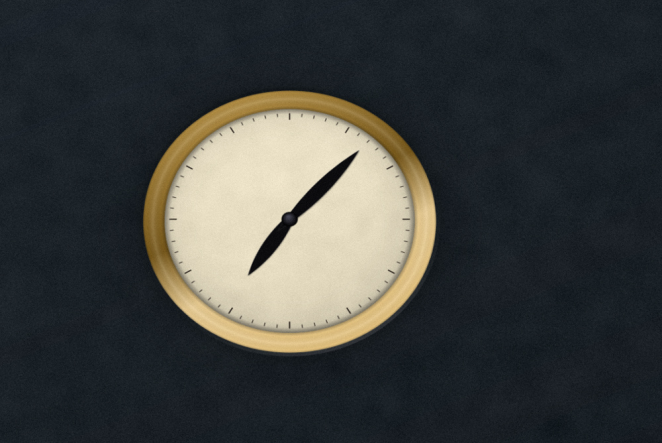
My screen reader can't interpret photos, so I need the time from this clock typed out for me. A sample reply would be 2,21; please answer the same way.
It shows 7,07
